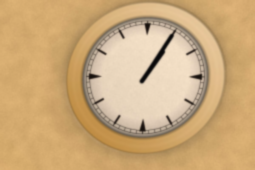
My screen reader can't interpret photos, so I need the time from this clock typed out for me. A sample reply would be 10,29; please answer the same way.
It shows 1,05
